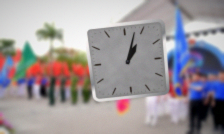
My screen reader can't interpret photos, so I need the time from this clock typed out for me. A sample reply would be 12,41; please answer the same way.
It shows 1,03
